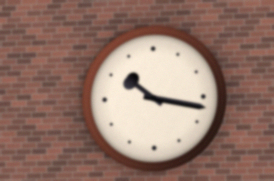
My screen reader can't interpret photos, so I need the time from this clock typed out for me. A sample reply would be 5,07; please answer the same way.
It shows 10,17
